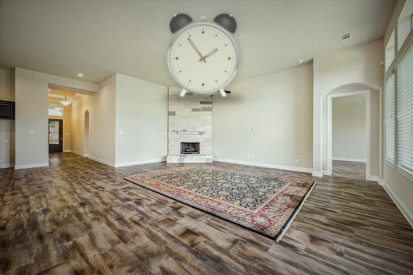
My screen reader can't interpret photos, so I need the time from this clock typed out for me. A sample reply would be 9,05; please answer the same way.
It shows 1,54
